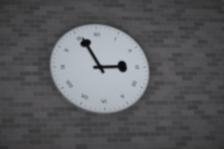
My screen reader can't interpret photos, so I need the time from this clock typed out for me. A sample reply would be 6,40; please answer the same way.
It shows 2,56
